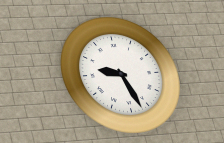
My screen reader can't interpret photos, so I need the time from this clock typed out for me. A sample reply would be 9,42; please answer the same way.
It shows 9,27
